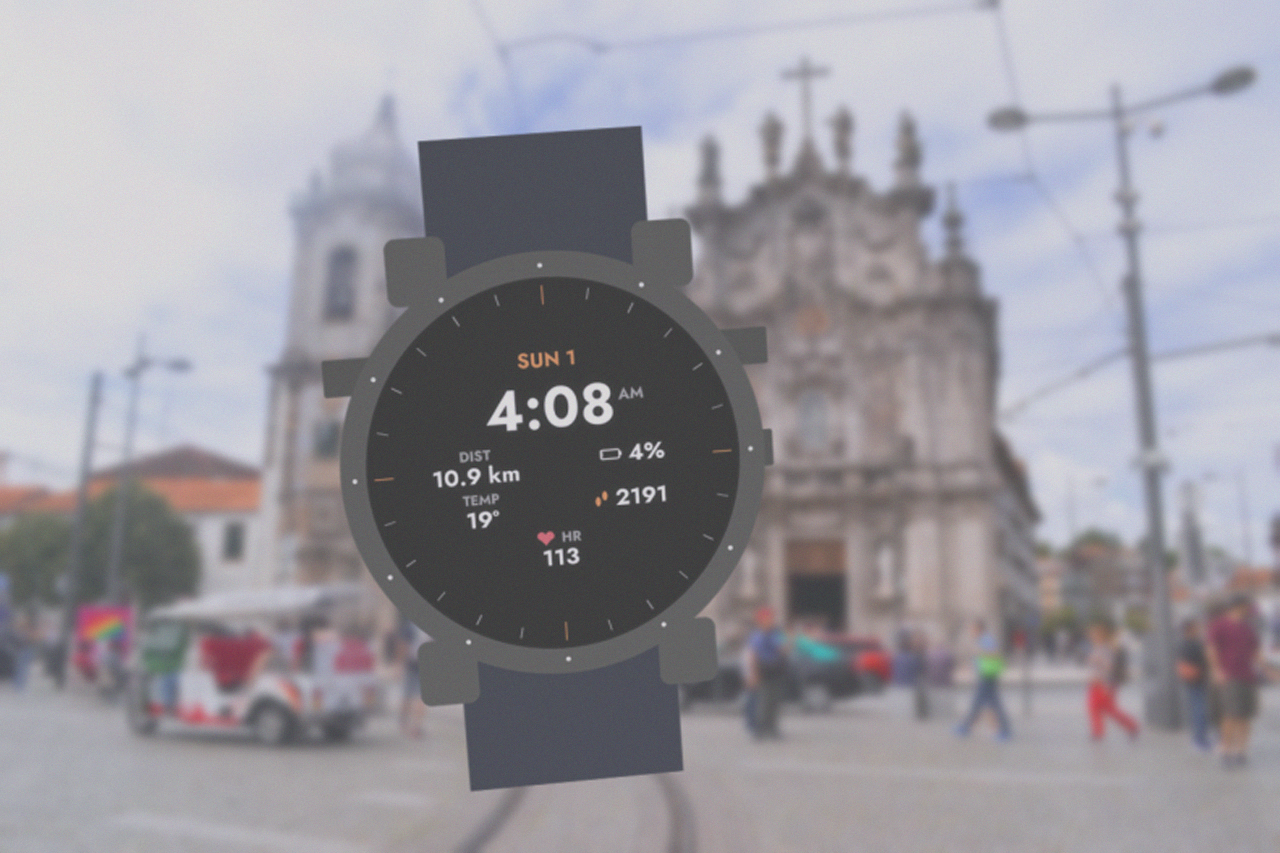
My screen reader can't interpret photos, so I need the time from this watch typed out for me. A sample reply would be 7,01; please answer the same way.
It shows 4,08
